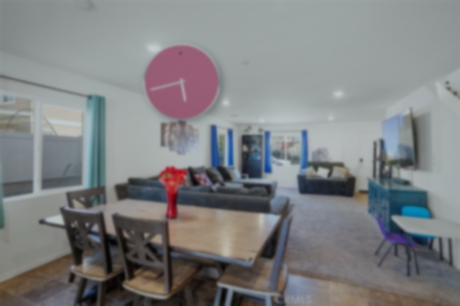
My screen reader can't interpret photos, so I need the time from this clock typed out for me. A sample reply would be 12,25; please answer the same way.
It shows 5,43
